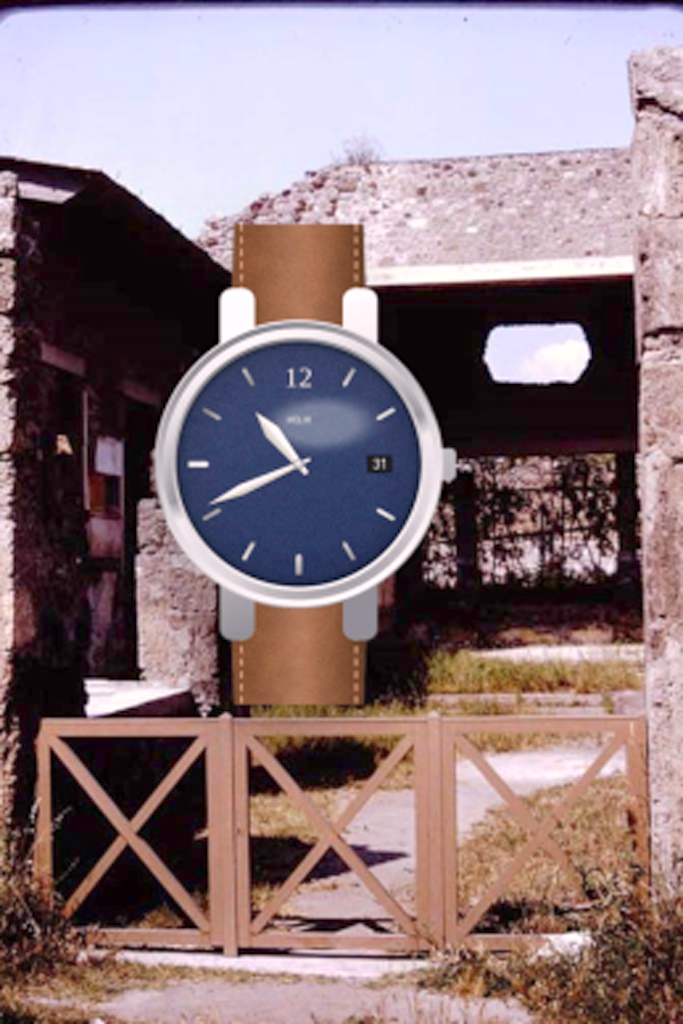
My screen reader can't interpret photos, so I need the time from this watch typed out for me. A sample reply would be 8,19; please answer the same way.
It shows 10,41
